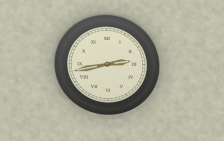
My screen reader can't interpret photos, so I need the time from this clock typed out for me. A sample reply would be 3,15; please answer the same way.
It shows 2,43
